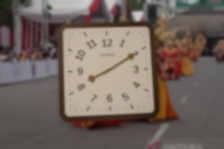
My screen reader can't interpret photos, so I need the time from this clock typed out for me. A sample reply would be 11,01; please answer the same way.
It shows 8,10
